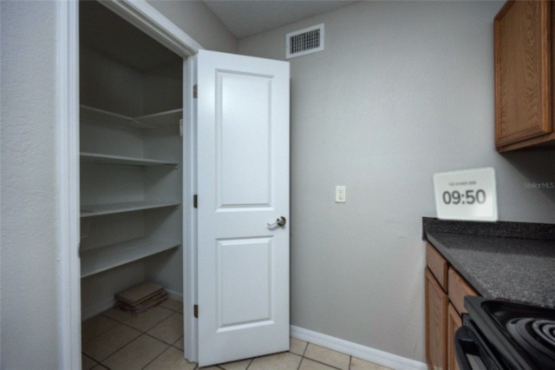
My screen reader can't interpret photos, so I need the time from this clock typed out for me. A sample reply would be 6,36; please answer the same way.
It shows 9,50
